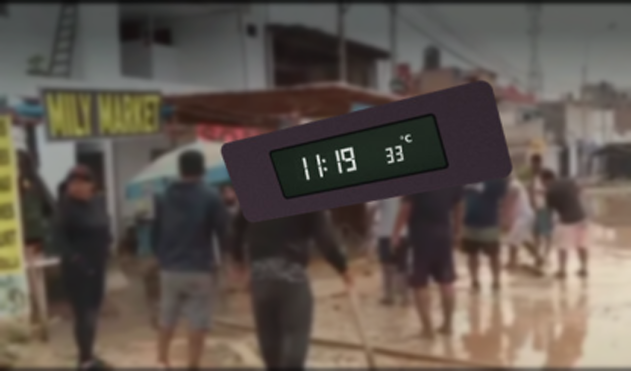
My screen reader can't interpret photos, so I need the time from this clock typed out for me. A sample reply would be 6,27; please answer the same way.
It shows 11,19
